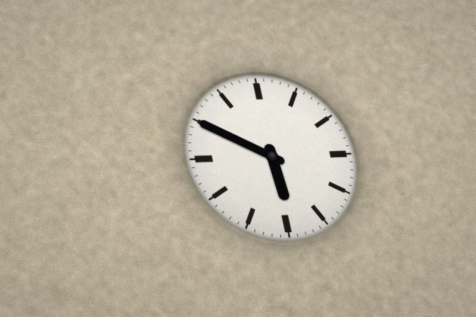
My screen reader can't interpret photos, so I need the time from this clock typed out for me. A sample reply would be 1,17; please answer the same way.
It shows 5,50
